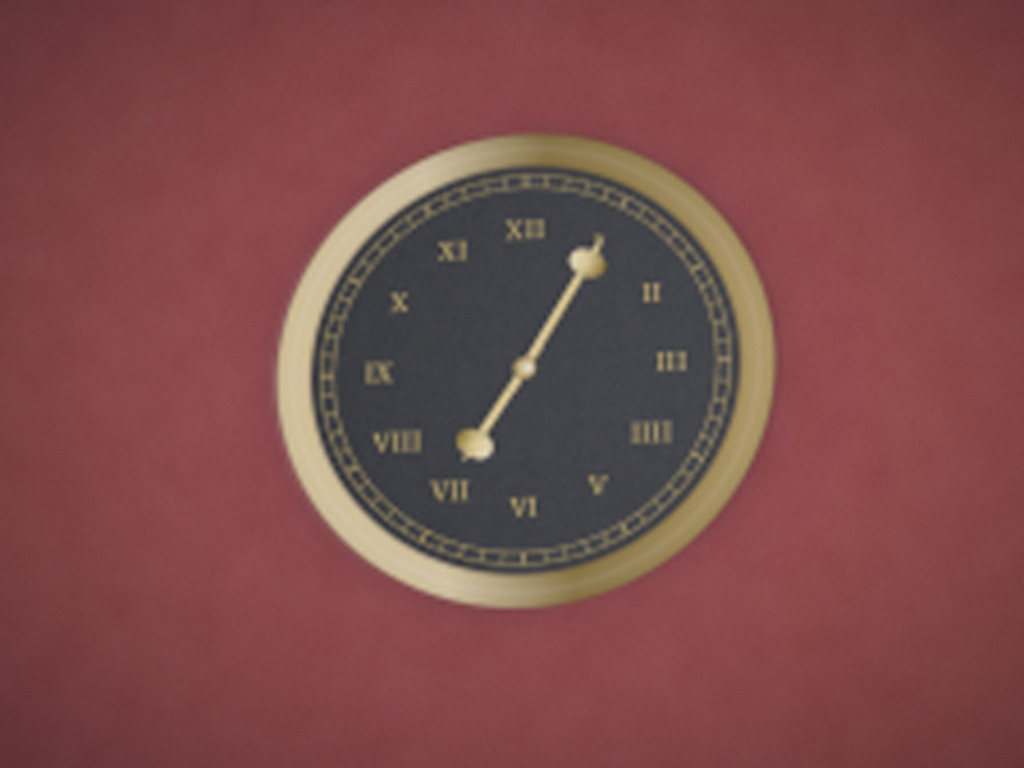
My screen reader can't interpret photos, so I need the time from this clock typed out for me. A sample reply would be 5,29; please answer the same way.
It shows 7,05
